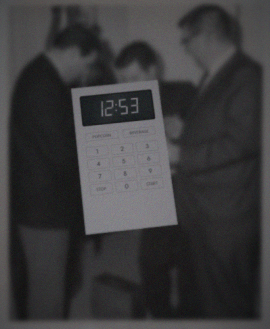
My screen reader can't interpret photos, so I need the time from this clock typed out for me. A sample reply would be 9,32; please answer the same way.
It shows 12,53
